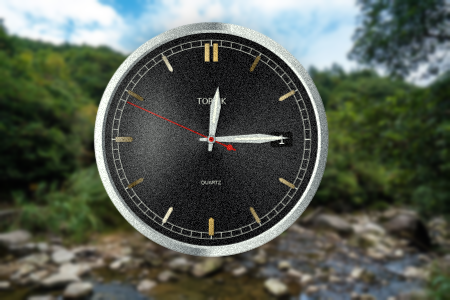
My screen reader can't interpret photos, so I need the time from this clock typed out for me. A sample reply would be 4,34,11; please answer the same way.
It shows 12,14,49
